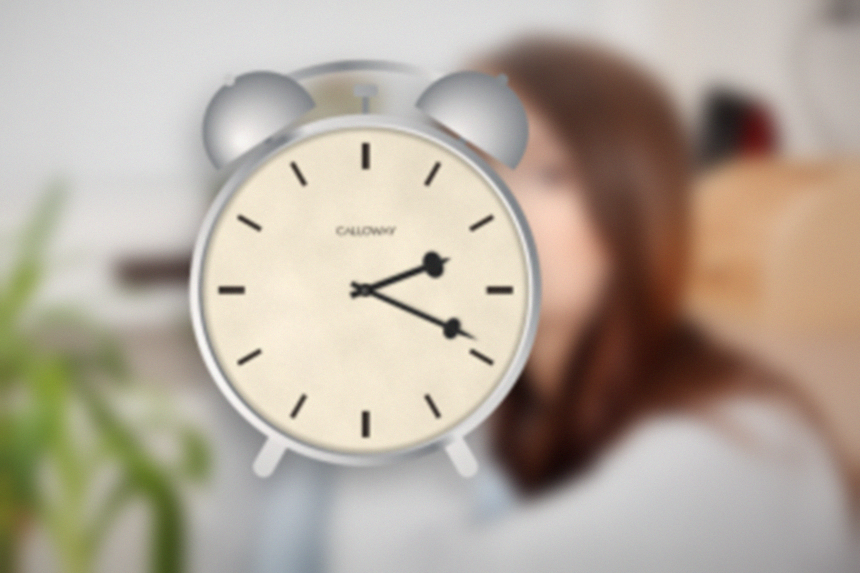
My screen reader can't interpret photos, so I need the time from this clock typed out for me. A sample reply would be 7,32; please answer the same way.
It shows 2,19
